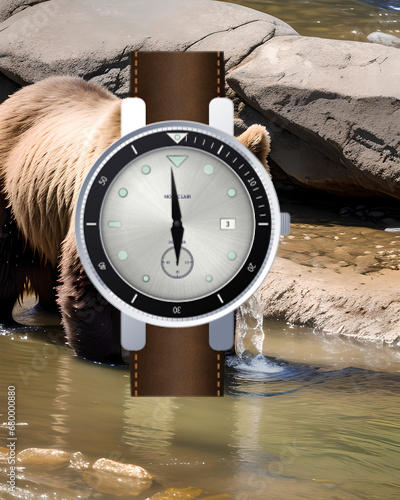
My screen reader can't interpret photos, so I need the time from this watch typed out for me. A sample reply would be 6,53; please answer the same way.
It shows 5,59
